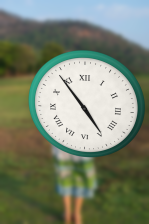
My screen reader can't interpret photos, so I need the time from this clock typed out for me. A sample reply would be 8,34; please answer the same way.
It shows 4,54
